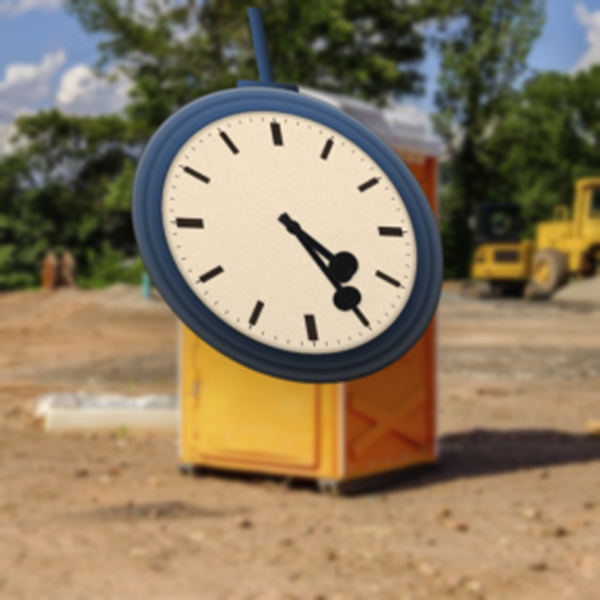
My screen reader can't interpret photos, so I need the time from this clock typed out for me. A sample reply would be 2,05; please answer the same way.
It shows 4,25
